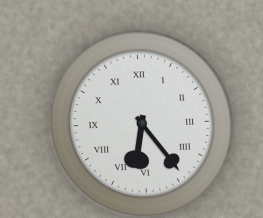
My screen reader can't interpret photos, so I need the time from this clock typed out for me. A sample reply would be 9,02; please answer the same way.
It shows 6,24
